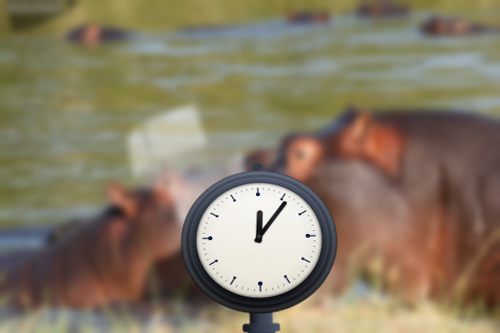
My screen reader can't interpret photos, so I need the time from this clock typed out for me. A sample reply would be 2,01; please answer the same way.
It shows 12,06
